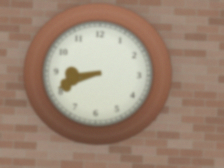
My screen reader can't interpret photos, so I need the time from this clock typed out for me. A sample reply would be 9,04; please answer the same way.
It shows 8,41
